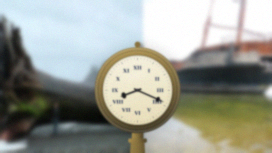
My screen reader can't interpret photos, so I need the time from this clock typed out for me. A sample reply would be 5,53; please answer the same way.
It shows 8,19
